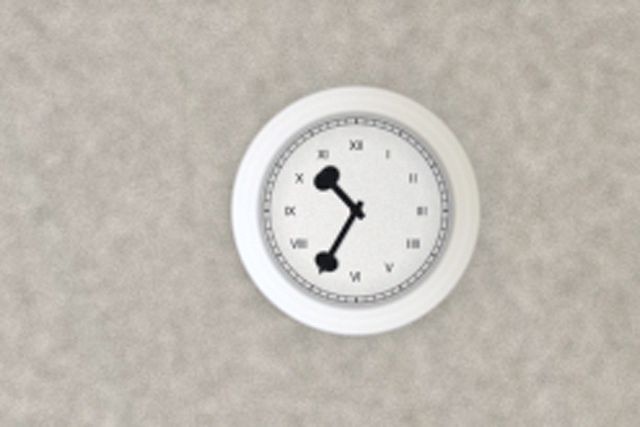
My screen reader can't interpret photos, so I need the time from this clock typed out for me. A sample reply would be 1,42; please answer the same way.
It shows 10,35
